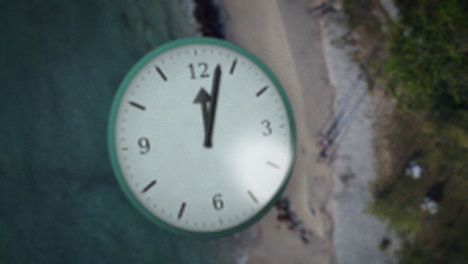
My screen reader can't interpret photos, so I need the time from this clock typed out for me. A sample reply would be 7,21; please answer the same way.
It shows 12,03
